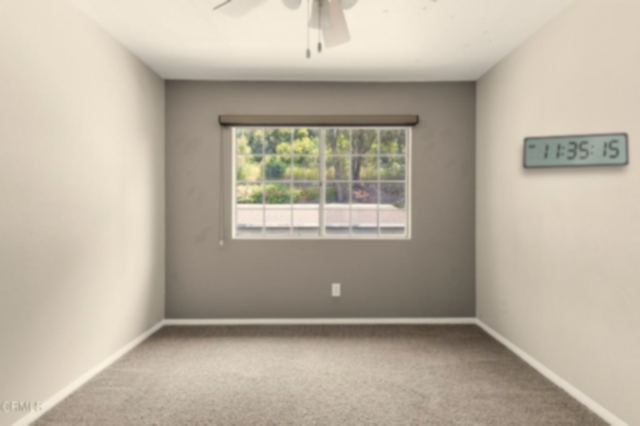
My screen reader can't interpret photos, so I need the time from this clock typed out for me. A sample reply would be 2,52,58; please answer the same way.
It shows 11,35,15
